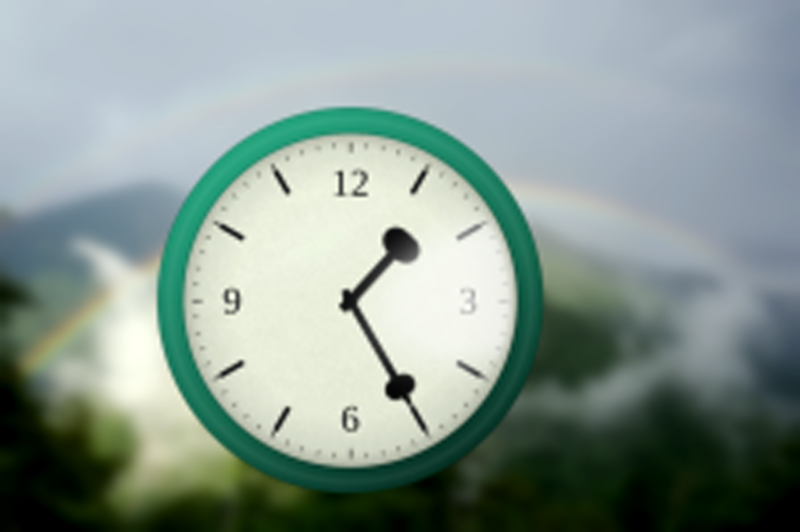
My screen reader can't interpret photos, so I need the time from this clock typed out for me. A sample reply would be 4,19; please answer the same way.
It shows 1,25
